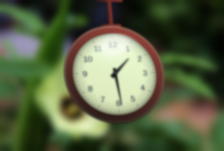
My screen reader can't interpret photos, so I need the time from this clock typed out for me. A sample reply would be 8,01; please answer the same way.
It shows 1,29
